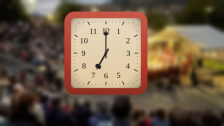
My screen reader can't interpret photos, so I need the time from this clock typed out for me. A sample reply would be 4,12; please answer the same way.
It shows 7,00
